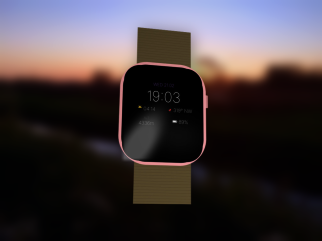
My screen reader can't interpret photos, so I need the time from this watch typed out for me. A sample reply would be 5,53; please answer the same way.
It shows 19,03
